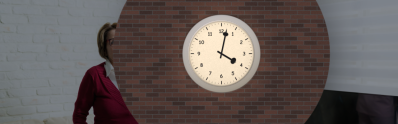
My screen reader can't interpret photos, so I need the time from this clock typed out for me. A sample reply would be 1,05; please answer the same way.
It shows 4,02
